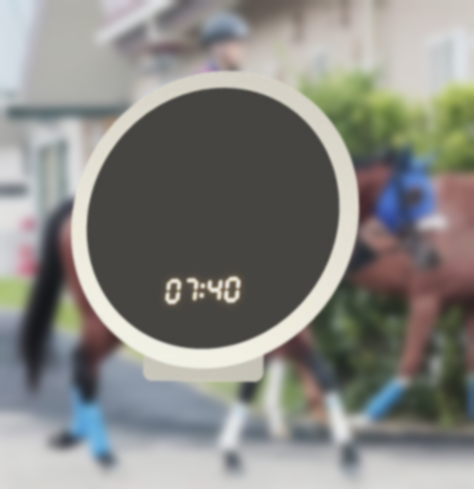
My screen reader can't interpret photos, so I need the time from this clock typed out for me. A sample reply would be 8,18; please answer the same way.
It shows 7,40
